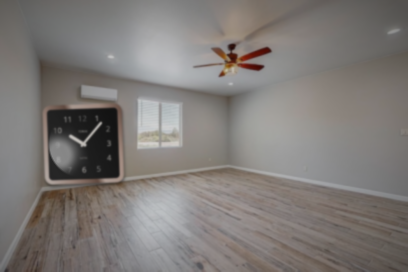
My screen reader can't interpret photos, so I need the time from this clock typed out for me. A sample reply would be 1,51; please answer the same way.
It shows 10,07
